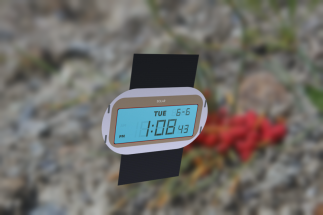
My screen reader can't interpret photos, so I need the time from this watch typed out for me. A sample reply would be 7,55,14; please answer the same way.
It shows 1,08,43
